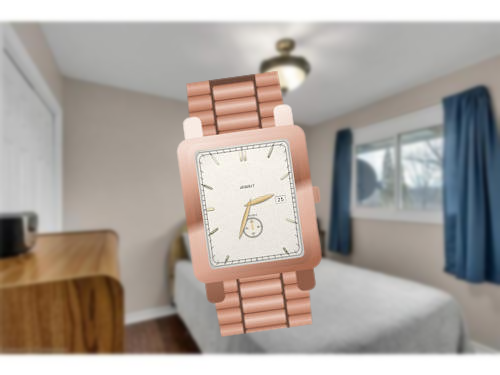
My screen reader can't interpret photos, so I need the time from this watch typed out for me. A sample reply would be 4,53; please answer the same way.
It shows 2,34
